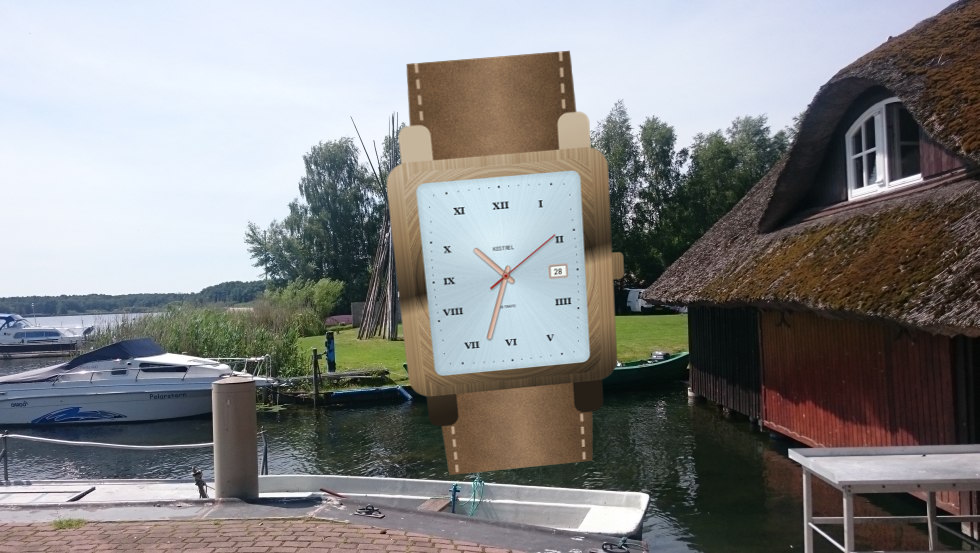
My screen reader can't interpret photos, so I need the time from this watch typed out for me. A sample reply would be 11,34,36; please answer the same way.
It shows 10,33,09
